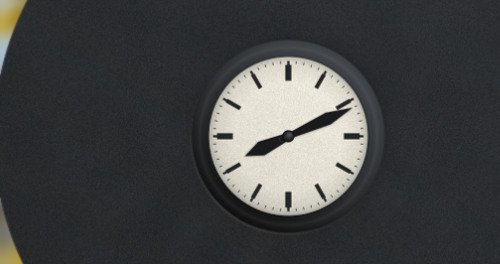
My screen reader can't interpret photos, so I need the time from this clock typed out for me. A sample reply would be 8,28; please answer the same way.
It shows 8,11
